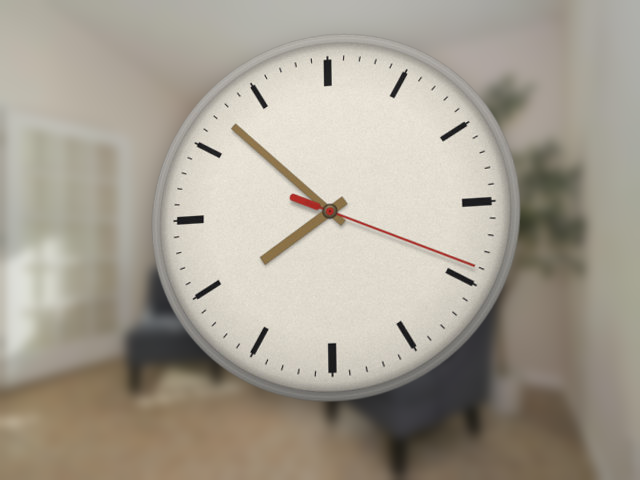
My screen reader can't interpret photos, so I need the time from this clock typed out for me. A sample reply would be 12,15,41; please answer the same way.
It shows 7,52,19
